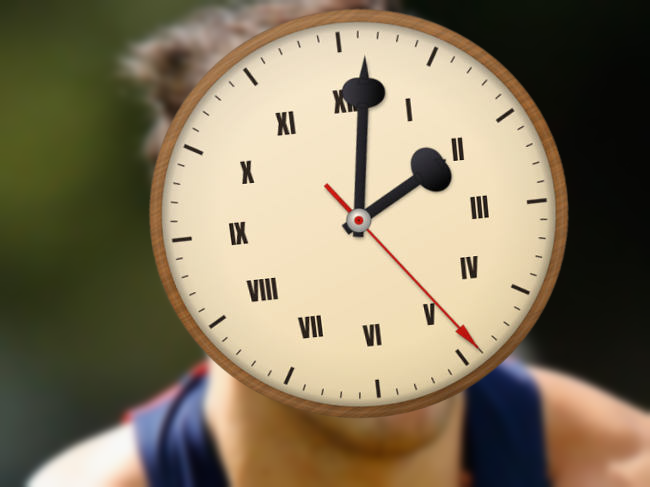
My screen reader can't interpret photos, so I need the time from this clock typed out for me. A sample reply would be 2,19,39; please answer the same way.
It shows 2,01,24
